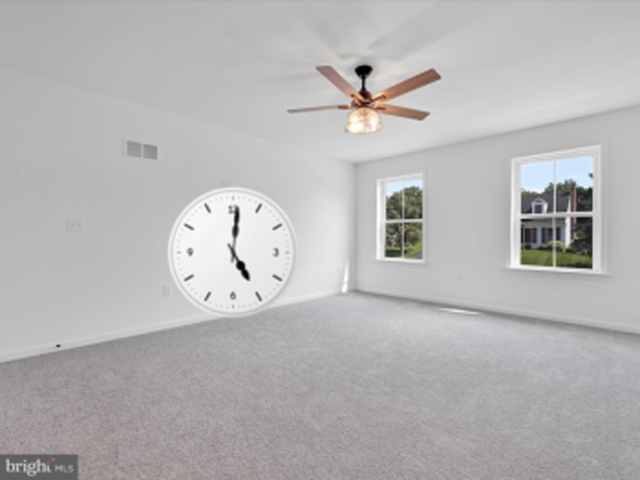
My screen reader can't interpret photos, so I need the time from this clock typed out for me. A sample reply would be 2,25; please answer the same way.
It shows 5,01
